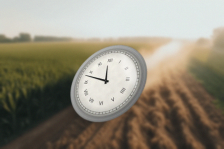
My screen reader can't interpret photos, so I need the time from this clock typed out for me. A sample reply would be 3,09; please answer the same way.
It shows 11,48
